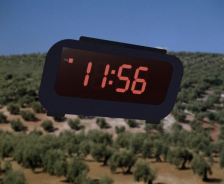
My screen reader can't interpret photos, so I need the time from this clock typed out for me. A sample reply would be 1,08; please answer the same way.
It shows 11,56
